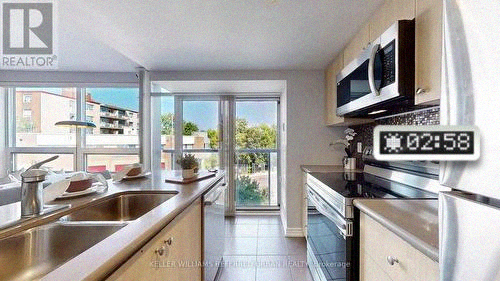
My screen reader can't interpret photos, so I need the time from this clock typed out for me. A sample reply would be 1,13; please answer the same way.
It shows 2,58
